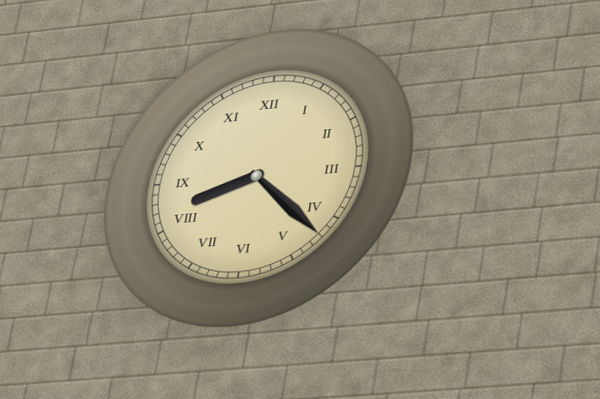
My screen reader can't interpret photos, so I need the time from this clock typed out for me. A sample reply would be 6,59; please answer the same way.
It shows 8,22
